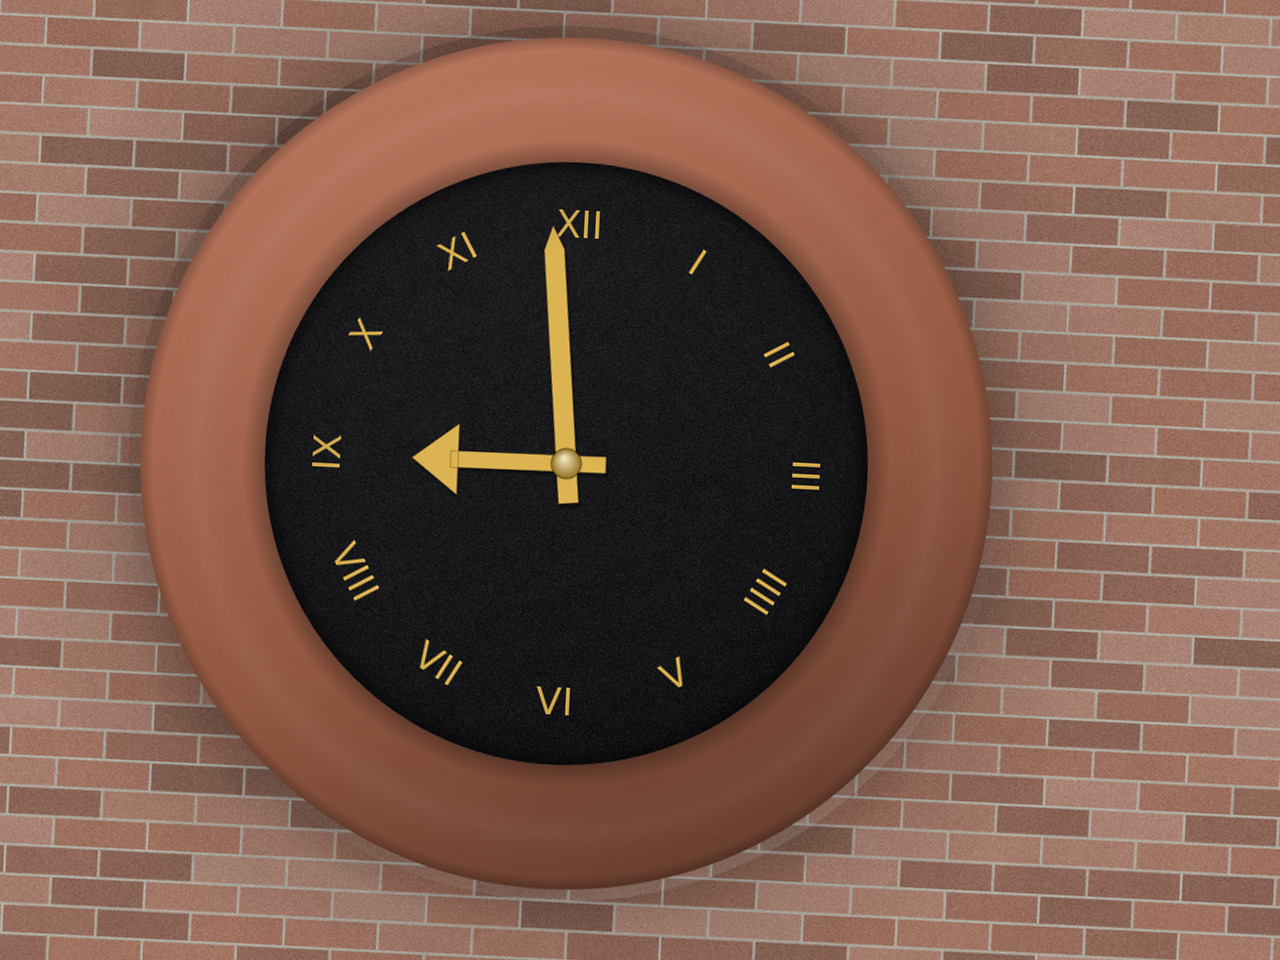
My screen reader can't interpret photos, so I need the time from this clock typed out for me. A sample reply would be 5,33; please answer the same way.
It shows 8,59
